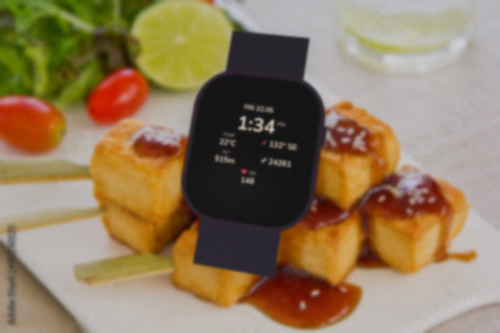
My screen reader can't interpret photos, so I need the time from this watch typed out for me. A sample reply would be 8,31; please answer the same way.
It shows 1,34
